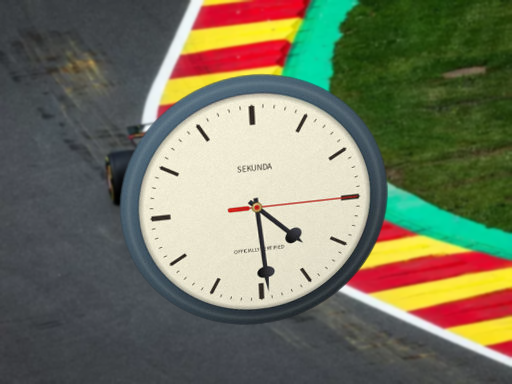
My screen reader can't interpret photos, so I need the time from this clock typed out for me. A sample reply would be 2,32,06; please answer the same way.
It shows 4,29,15
